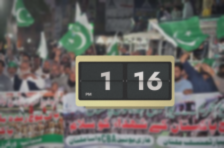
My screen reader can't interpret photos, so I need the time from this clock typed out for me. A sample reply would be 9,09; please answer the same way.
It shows 1,16
